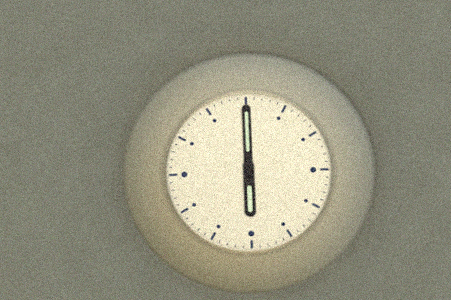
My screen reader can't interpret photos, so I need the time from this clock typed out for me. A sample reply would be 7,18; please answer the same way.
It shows 6,00
